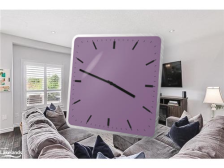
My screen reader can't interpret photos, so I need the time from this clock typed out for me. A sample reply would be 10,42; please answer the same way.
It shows 3,48
